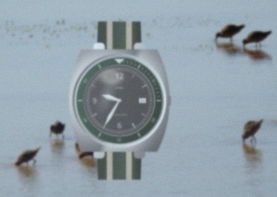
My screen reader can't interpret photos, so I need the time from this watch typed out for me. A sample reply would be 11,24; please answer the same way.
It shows 9,35
